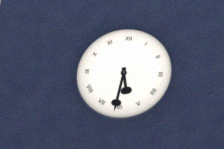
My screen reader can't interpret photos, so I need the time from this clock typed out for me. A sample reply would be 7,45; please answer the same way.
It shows 5,31
